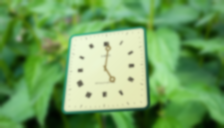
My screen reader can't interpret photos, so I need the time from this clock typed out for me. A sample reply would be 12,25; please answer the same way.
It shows 5,01
